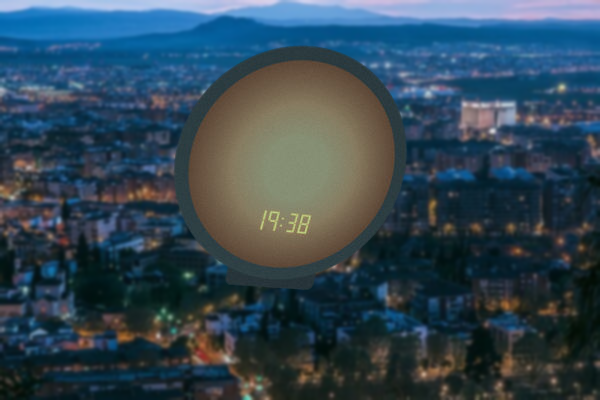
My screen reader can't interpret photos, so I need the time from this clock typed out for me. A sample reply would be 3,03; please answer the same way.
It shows 19,38
